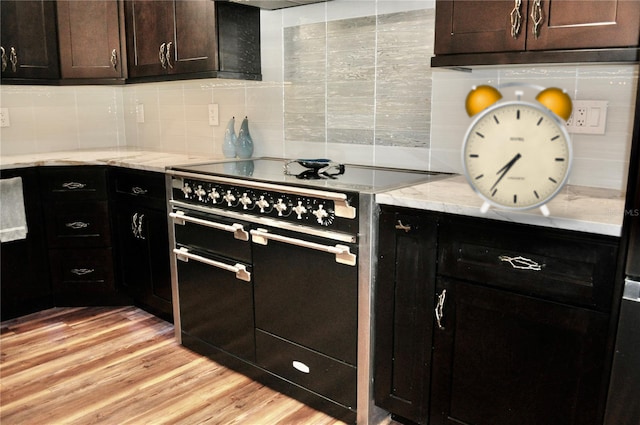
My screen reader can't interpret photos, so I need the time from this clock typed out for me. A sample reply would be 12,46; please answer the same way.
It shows 7,36
